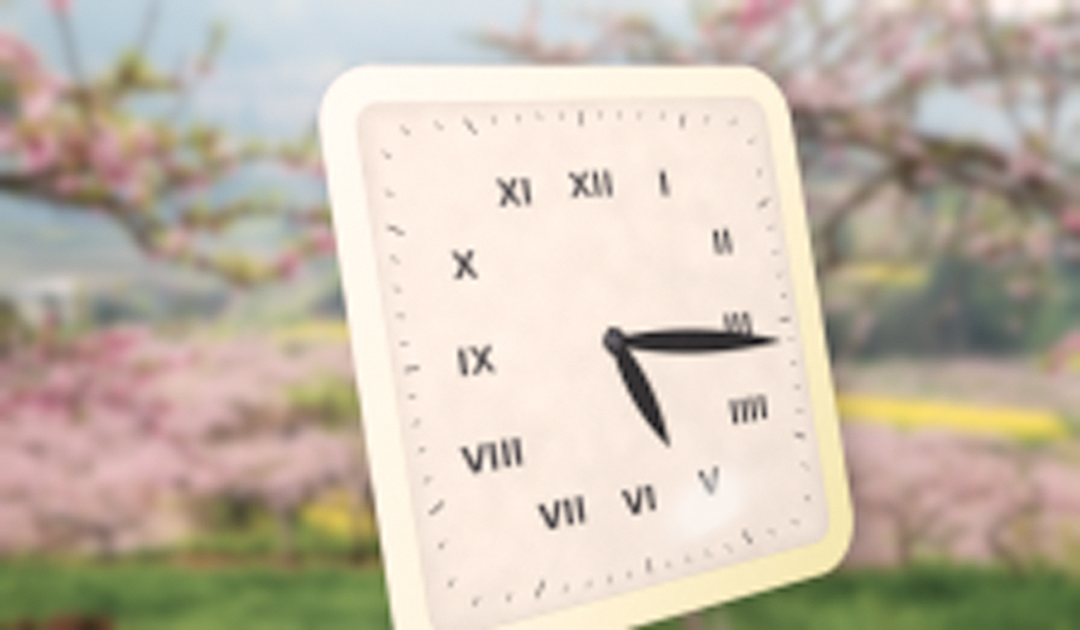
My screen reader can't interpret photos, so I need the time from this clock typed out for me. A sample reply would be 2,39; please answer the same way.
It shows 5,16
